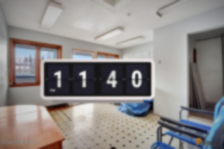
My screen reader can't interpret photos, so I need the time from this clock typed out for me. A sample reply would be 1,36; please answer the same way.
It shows 11,40
